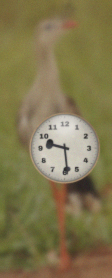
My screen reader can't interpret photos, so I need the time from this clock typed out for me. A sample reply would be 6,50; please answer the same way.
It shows 9,29
